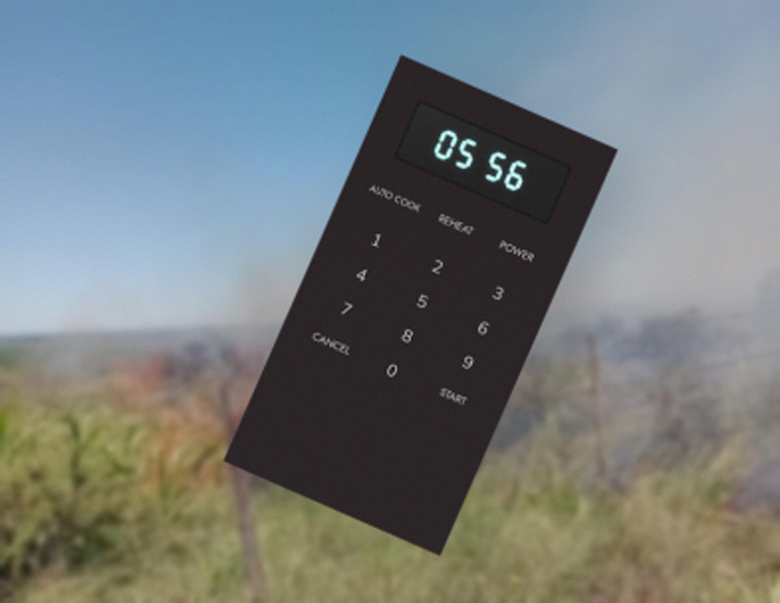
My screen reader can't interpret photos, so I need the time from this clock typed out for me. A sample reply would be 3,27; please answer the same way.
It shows 5,56
